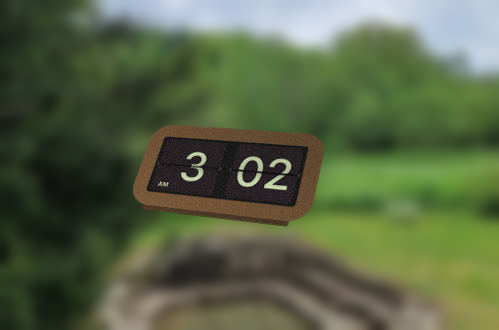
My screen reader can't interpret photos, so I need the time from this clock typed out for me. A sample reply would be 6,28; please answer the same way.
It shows 3,02
